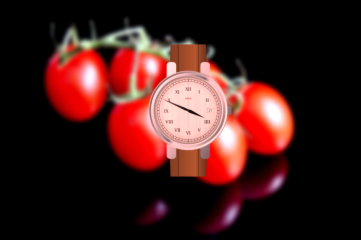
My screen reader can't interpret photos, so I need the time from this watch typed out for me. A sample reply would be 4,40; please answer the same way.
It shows 3,49
